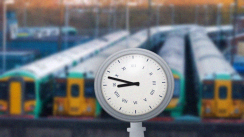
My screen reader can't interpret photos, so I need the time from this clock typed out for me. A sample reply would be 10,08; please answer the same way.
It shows 8,48
